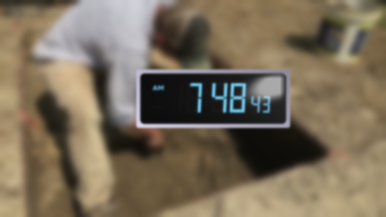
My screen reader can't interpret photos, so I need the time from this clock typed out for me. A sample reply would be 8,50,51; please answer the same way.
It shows 7,48,43
